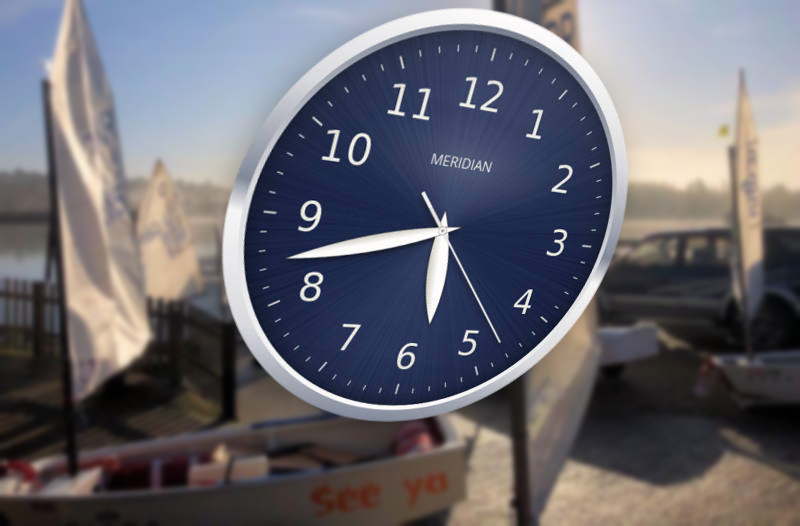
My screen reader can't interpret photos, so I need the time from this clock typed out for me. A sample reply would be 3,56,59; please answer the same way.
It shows 5,42,23
